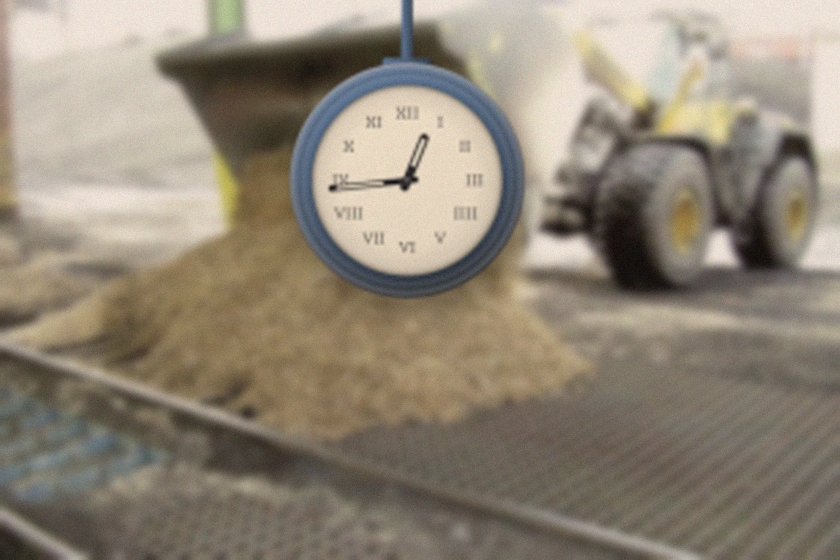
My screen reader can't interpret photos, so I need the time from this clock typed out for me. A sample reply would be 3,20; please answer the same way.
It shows 12,44
